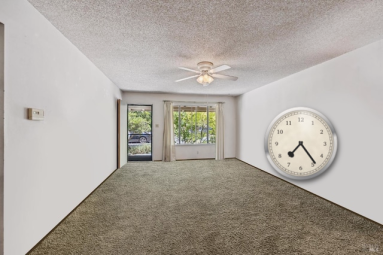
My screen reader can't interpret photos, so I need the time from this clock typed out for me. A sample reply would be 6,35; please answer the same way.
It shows 7,24
